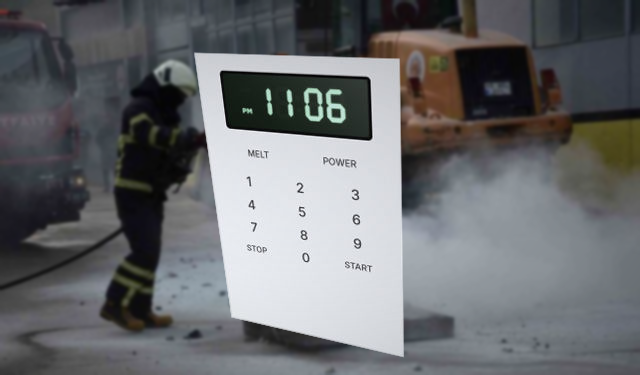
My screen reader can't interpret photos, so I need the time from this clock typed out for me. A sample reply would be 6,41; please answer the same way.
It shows 11,06
